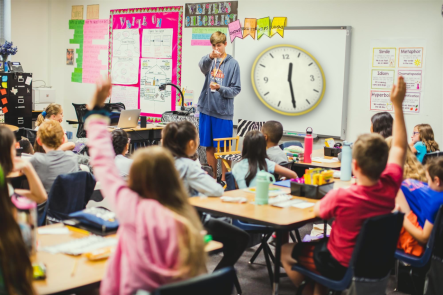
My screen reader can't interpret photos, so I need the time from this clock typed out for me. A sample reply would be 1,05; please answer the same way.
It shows 12,30
